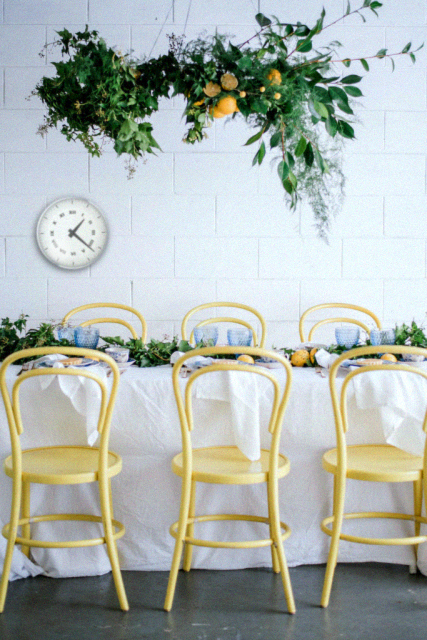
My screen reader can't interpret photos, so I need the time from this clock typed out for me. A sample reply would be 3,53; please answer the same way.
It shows 1,22
